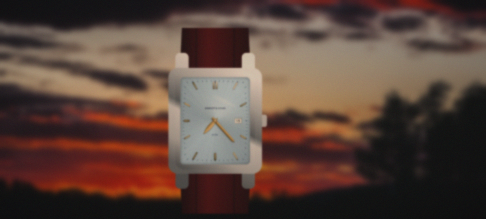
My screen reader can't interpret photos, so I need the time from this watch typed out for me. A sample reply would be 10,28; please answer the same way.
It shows 7,23
